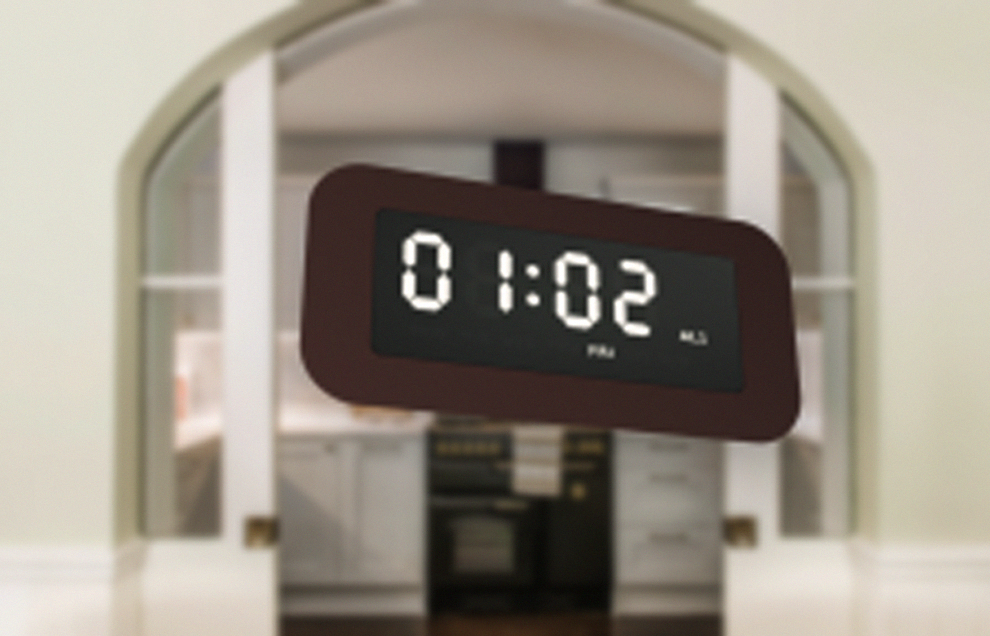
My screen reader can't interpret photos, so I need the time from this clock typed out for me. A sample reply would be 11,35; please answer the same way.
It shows 1,02
